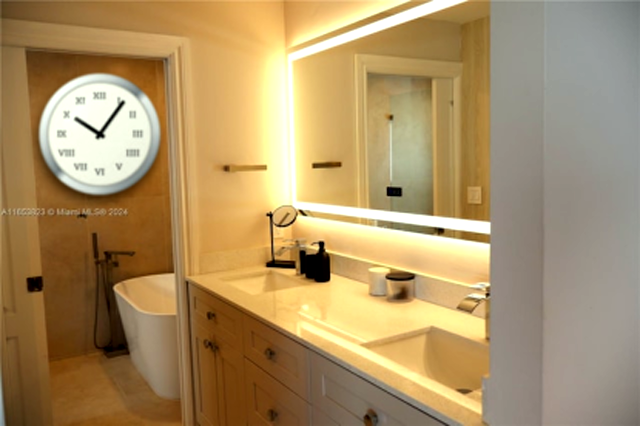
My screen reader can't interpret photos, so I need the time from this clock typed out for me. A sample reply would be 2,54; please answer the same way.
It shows 10,06
